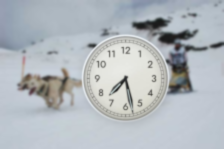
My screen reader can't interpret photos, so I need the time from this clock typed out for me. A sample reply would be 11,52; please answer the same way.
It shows 7,28
